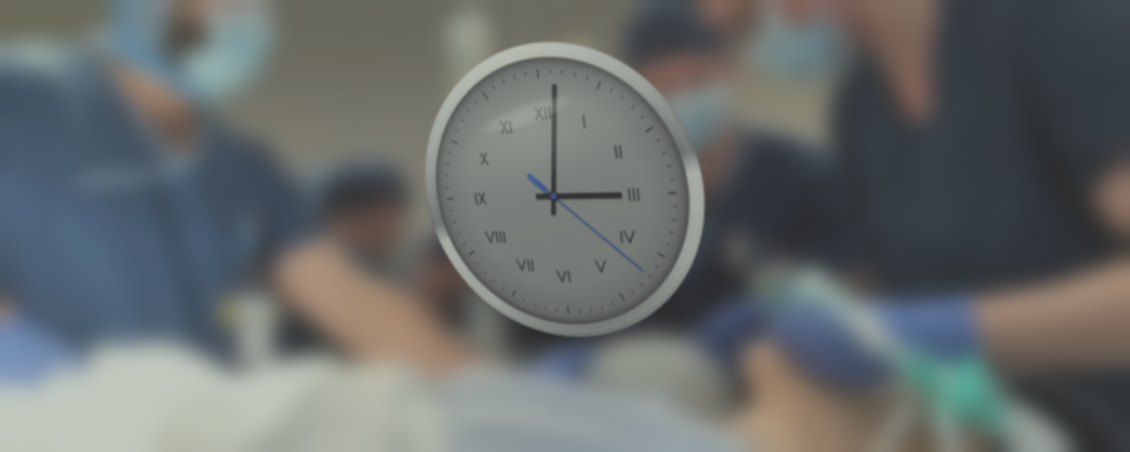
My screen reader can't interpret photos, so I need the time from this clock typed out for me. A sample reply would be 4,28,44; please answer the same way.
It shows 3,01,22
